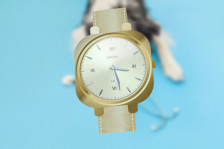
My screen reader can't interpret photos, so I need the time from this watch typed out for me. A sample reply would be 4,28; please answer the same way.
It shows 3,28
